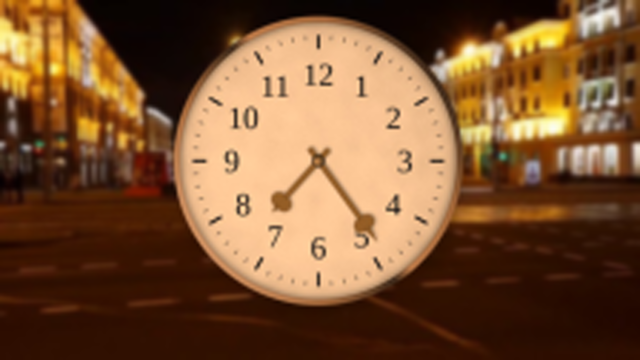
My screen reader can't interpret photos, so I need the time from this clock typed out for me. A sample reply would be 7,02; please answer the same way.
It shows 7,24
